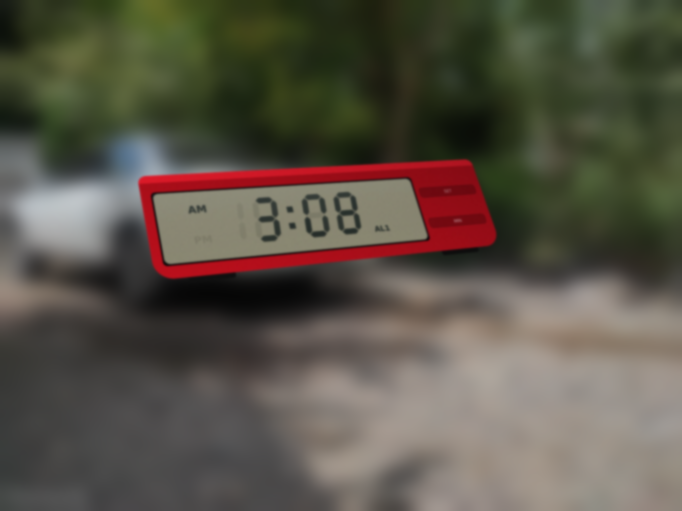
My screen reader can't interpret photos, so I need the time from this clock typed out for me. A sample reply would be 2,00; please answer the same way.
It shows 3,08
